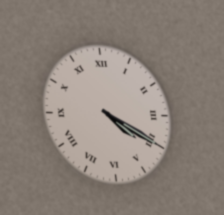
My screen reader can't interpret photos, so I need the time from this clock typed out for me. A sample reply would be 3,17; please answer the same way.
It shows 4,20
